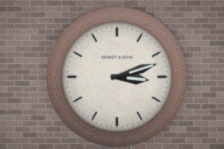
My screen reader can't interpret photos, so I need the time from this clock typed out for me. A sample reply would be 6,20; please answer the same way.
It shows 3,12
